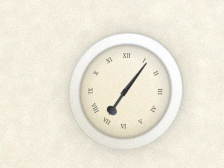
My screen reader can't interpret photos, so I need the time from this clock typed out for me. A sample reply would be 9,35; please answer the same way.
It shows 7,06
